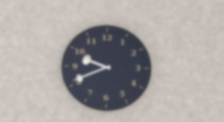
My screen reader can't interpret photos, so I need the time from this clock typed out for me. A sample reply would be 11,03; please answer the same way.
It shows 9,41
